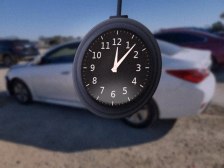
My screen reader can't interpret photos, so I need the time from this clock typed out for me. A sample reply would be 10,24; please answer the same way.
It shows 12,07
